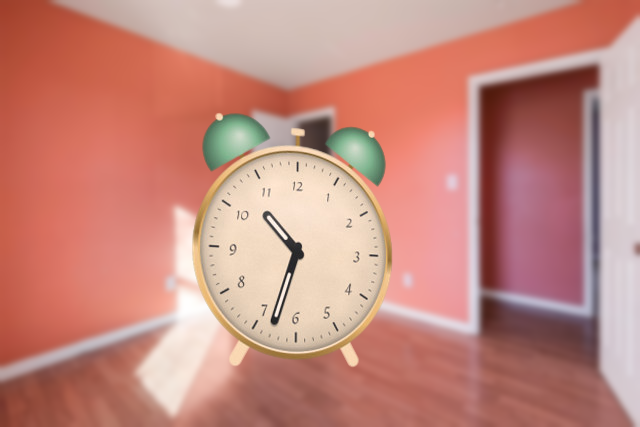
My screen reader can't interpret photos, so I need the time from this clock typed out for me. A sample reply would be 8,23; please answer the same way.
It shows 10,33
